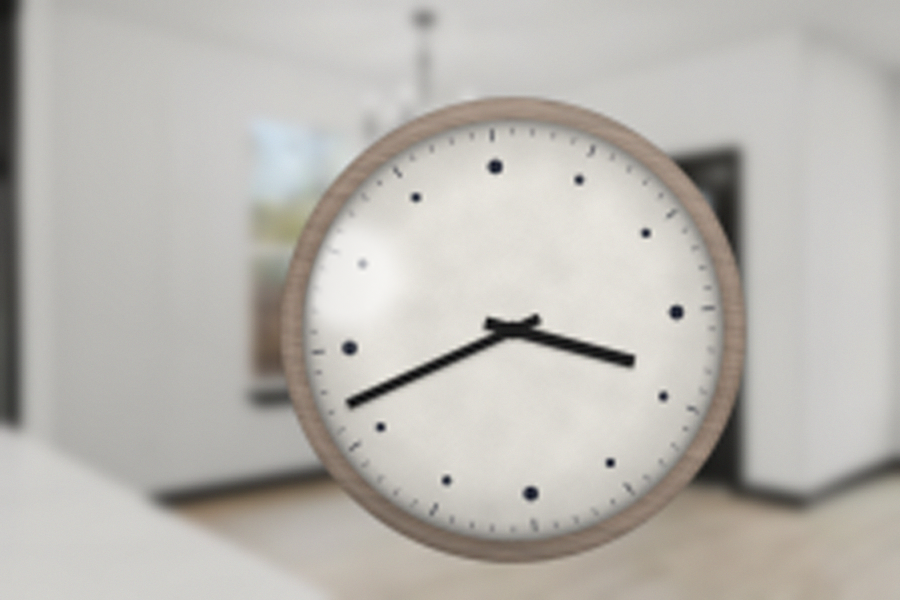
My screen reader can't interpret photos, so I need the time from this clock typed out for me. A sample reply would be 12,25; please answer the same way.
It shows 3,42
